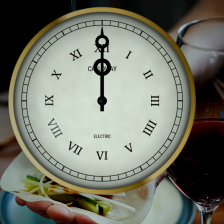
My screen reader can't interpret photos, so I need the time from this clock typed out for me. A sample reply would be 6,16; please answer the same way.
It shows 12,00
